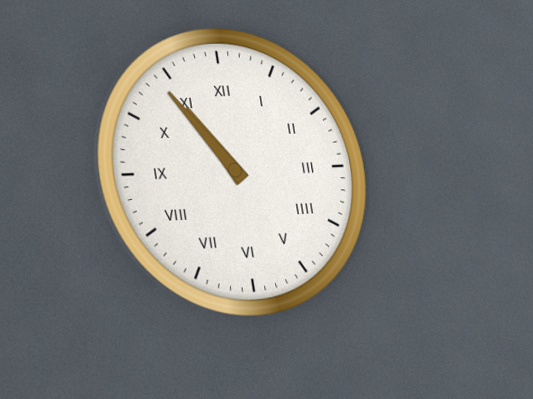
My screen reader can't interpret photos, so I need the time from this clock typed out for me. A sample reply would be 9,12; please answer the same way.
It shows 10,54
